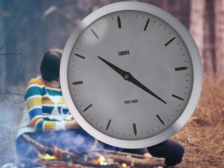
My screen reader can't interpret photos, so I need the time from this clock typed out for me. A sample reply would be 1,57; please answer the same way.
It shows 10,22
